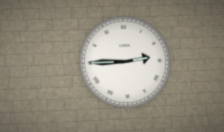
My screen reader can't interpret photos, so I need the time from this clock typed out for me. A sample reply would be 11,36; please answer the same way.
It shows 2,45
